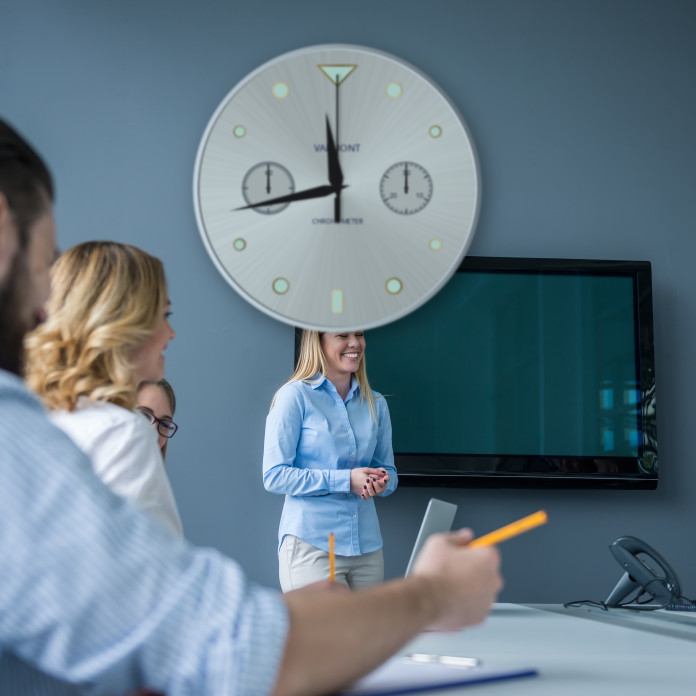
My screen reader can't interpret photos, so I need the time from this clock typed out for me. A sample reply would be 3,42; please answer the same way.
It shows 11,43
